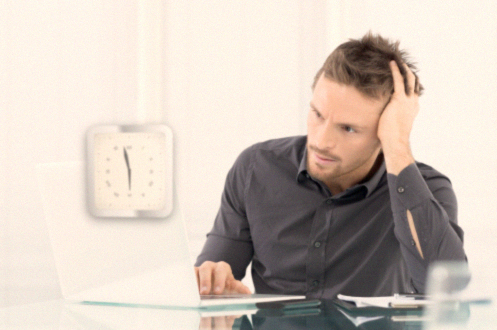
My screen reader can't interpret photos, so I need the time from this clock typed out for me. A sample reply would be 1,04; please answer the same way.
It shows 5,58
